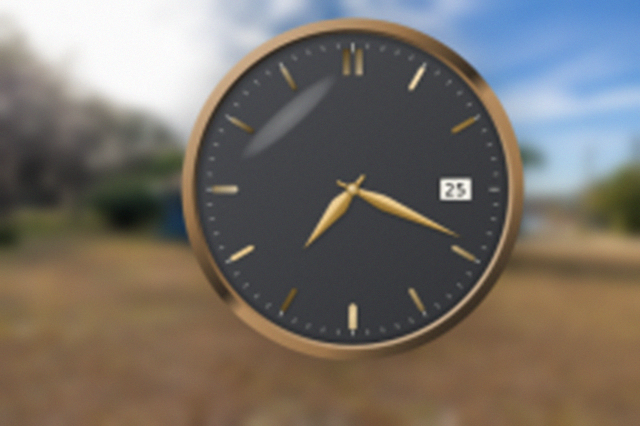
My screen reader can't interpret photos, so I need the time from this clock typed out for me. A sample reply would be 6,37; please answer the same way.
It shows 7,19
